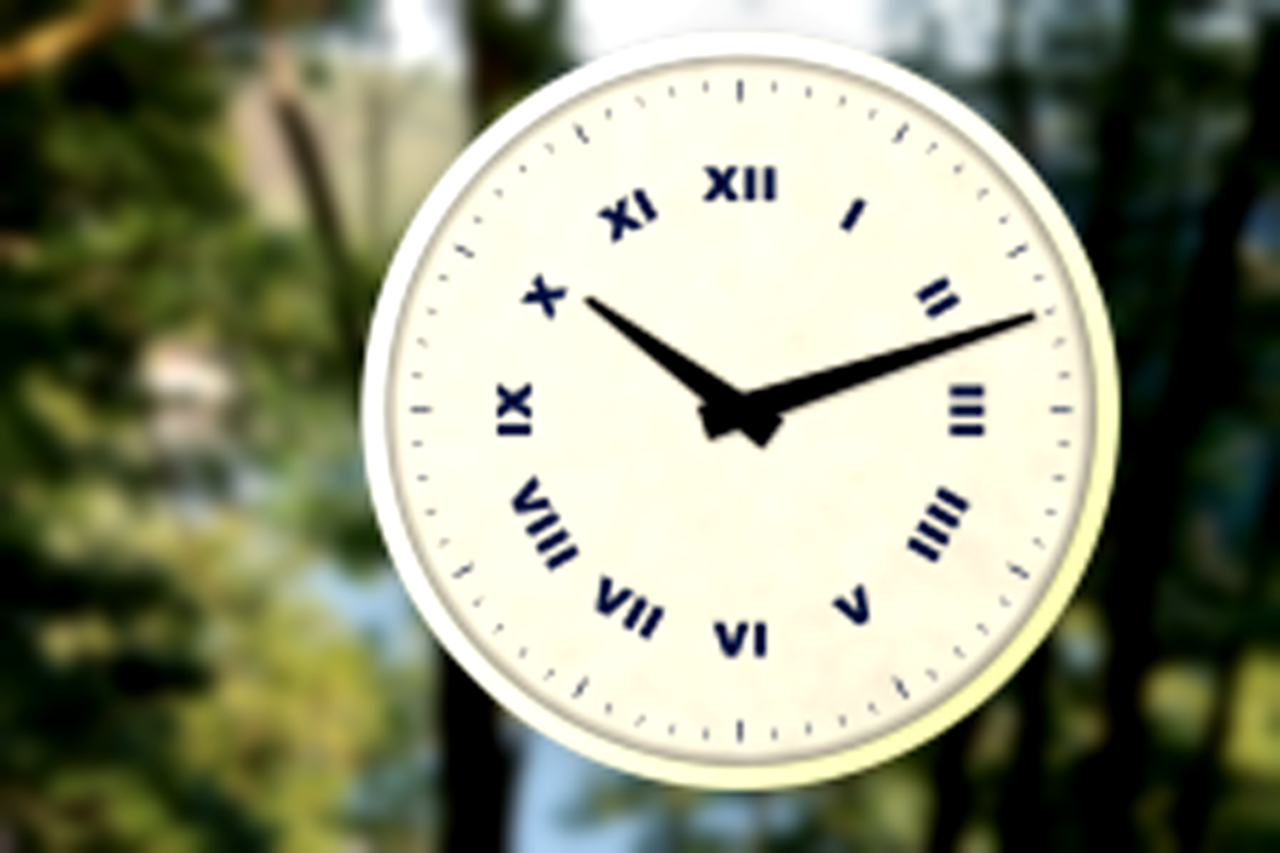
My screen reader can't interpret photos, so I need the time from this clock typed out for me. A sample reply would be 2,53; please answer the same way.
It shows 10,12
